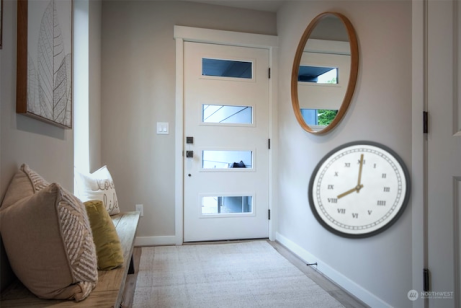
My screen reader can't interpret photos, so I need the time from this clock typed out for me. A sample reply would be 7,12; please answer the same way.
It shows 8,00
